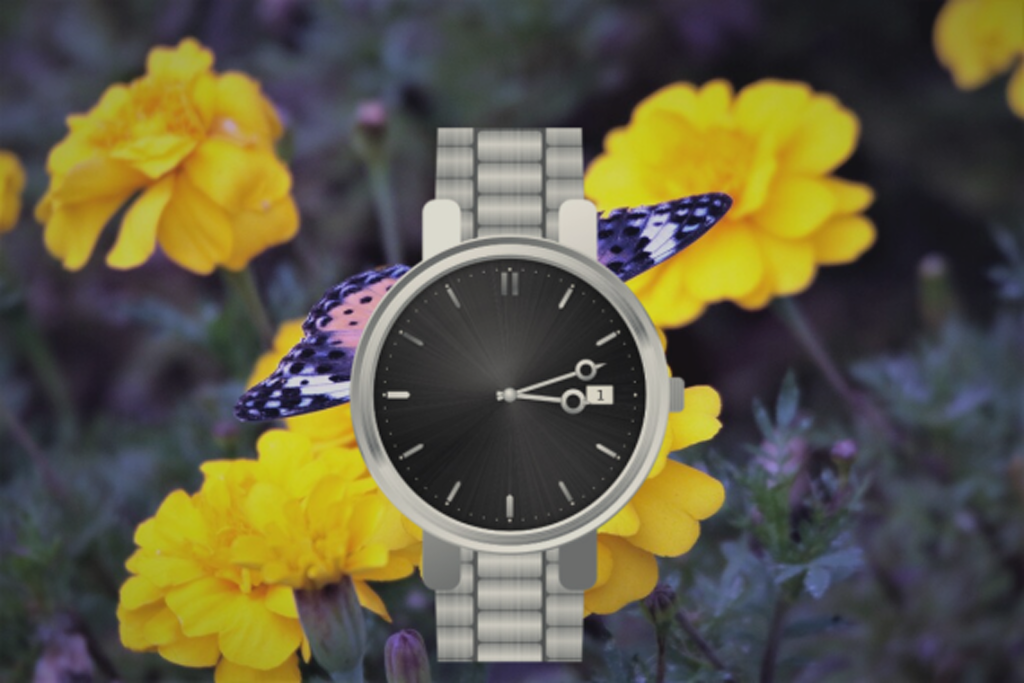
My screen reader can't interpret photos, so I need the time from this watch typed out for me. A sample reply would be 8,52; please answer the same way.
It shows 3,12
